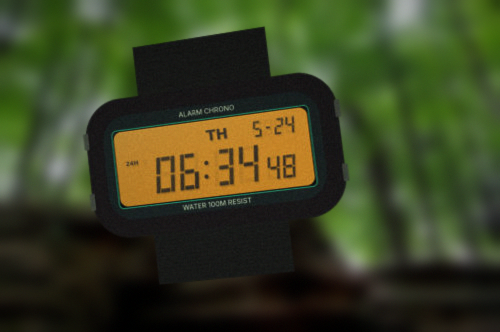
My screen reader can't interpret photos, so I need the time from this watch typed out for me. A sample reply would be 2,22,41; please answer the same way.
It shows 6,34,48
